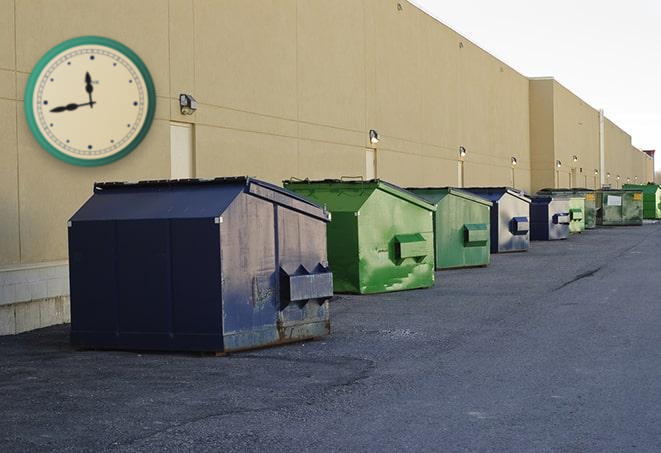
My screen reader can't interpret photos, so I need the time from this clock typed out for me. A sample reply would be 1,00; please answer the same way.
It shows 11,43
